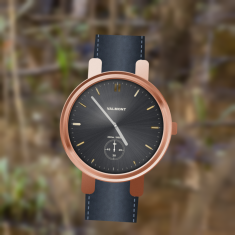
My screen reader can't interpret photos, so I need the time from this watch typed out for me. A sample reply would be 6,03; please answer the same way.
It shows 4,53
